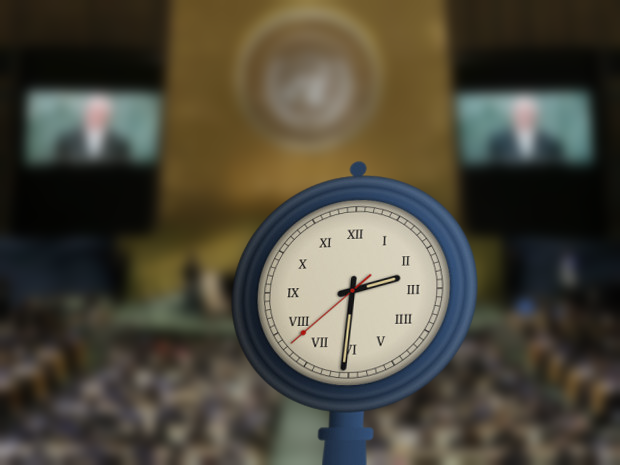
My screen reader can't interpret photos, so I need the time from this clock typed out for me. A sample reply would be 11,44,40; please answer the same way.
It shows 2,30,38
